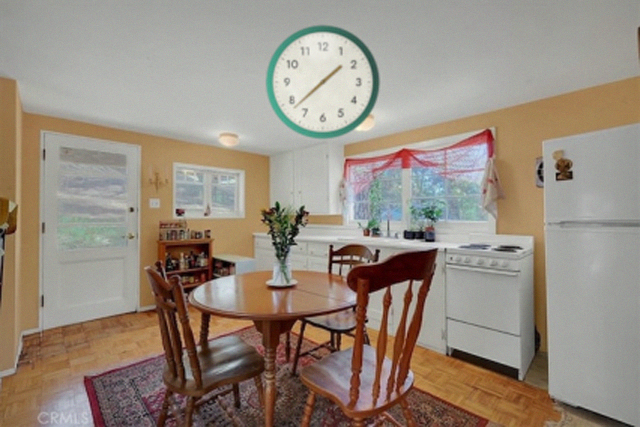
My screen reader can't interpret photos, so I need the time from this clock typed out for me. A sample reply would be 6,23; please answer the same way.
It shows 1,38
